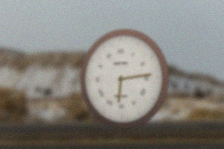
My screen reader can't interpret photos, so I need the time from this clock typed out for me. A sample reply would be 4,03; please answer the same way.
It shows 6,14
